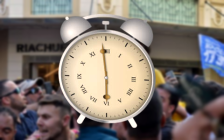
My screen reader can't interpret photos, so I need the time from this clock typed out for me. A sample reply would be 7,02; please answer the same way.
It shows 5,59
